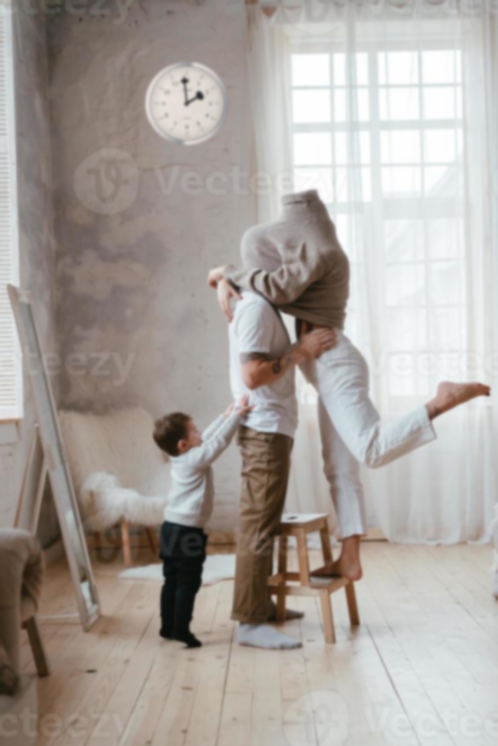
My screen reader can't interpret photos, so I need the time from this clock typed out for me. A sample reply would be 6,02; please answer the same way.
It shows 1,59
